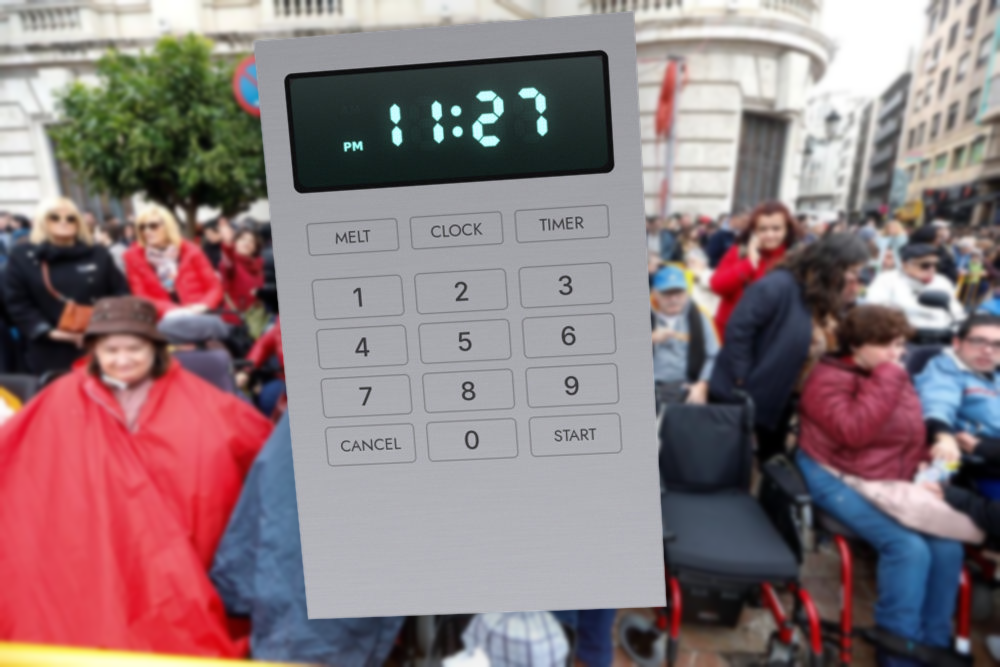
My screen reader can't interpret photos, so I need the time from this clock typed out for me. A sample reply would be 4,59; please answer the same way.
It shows 11,27
